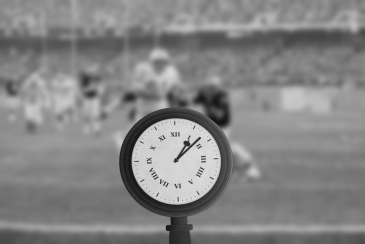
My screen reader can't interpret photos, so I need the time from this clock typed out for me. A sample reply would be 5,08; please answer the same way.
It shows 1,08
